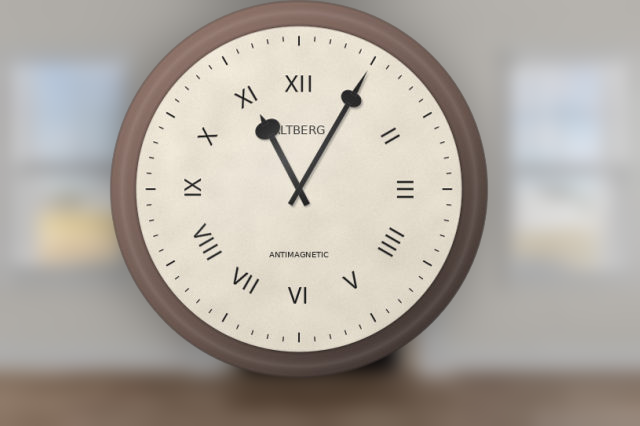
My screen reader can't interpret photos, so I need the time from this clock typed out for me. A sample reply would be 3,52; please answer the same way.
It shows 11,05
